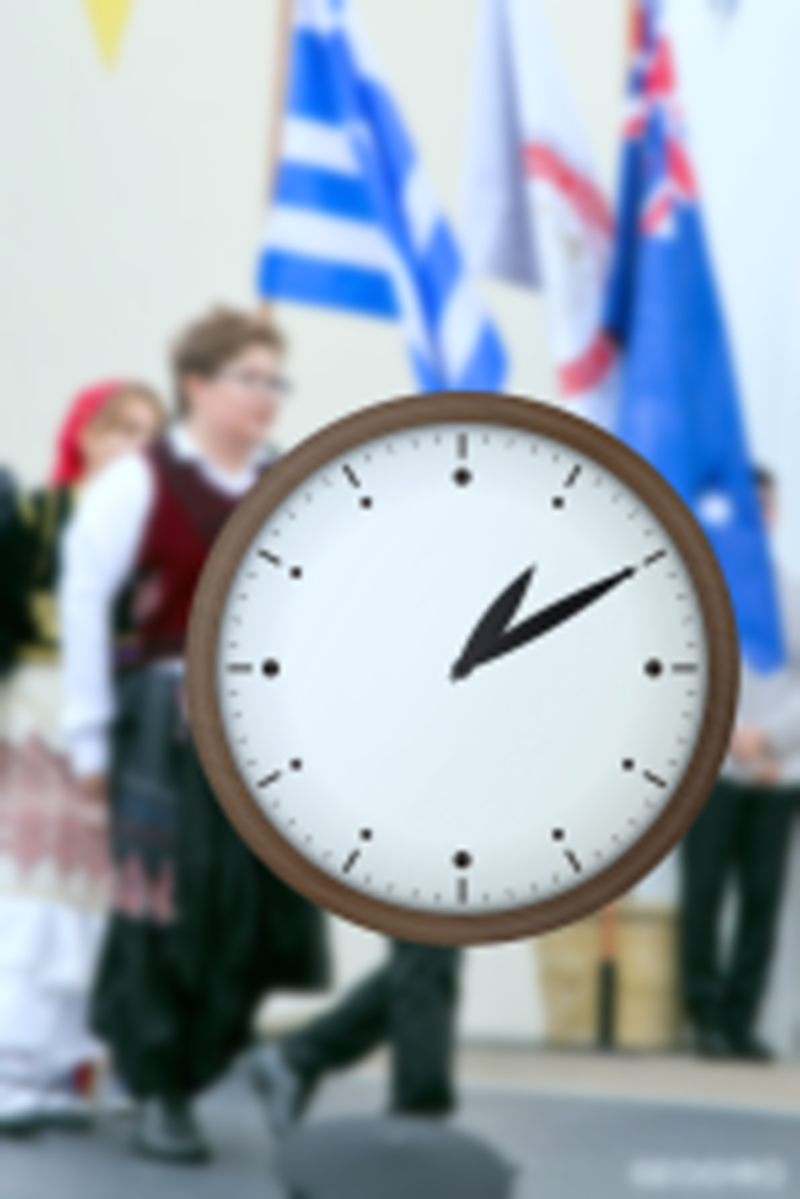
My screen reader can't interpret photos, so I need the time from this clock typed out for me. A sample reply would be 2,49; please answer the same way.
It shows 1,10
